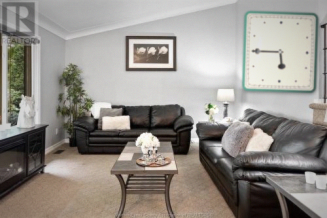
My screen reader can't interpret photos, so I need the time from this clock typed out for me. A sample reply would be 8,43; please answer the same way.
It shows 5,45
